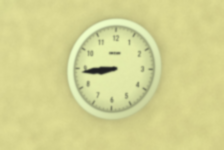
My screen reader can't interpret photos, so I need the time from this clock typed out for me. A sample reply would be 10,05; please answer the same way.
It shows 8,44
